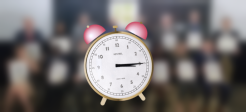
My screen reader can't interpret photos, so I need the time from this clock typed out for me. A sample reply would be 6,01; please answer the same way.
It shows 3,15
